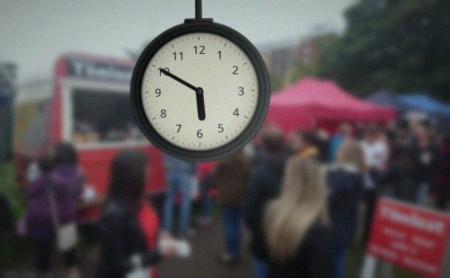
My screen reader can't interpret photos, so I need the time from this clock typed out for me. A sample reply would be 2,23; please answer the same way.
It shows 5,50
